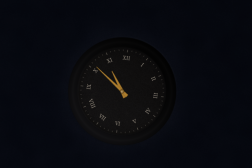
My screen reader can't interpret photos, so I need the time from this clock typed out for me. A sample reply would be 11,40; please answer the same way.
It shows 10,51
